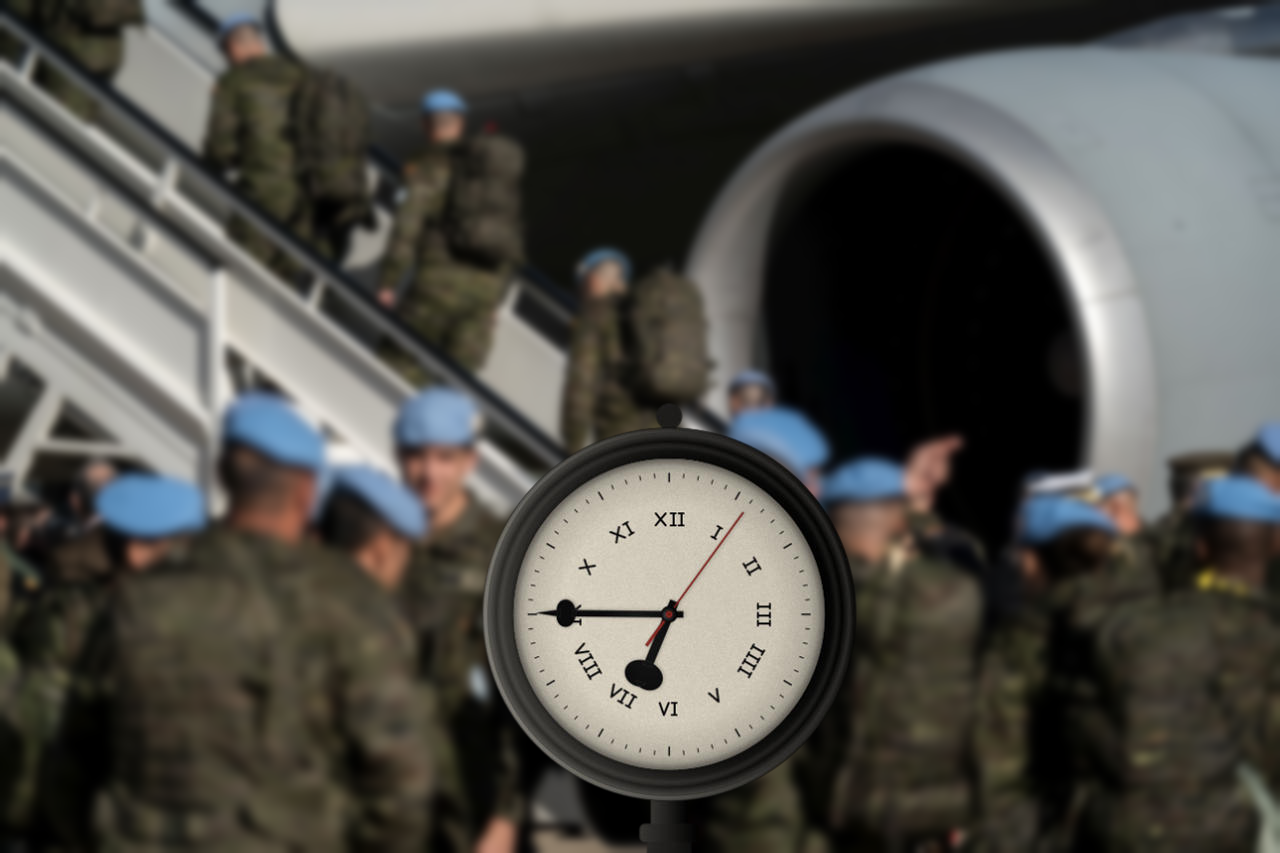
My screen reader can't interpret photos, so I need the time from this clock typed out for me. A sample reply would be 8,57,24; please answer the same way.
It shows 6,45,06
